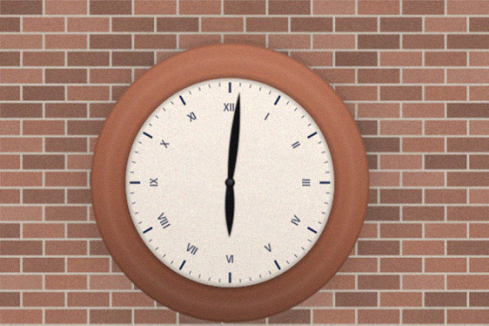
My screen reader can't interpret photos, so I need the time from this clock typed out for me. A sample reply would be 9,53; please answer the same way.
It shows 6,01
